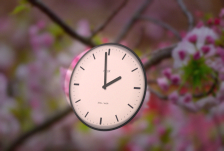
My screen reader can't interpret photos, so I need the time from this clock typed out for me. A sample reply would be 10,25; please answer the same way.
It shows 1,59
